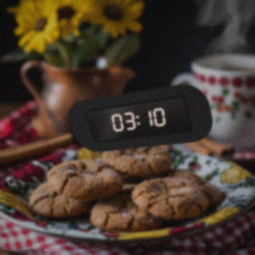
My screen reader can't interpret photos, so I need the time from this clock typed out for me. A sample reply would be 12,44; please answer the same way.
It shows 3,10
